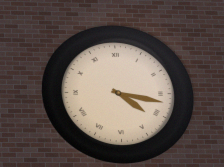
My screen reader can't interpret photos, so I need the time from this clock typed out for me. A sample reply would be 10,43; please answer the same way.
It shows 4,17
